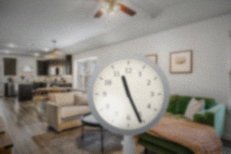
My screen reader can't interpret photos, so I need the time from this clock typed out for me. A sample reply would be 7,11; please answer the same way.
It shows 11,26
